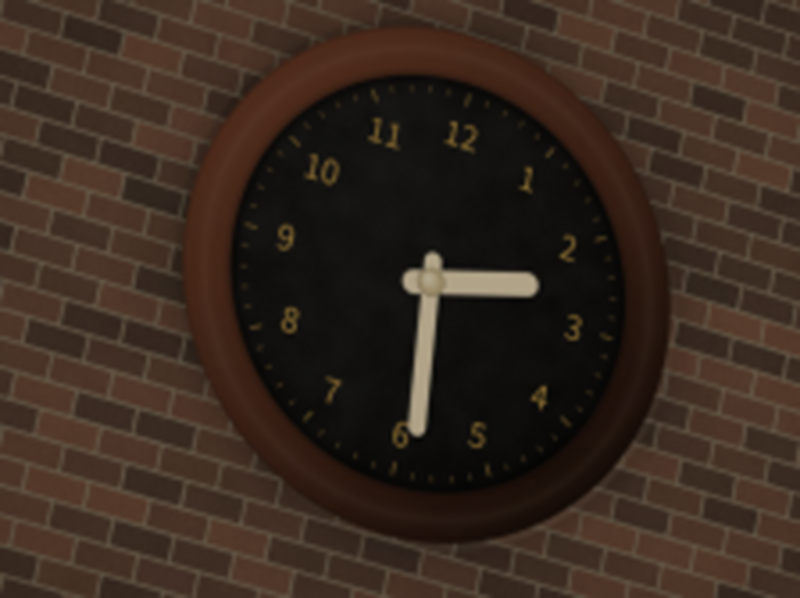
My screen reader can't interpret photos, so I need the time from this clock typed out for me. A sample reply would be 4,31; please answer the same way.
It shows 2,29
